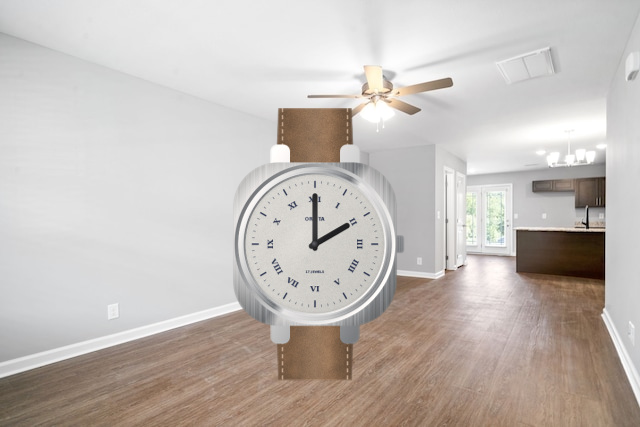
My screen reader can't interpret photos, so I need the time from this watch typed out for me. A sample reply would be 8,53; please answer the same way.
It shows 2,00
